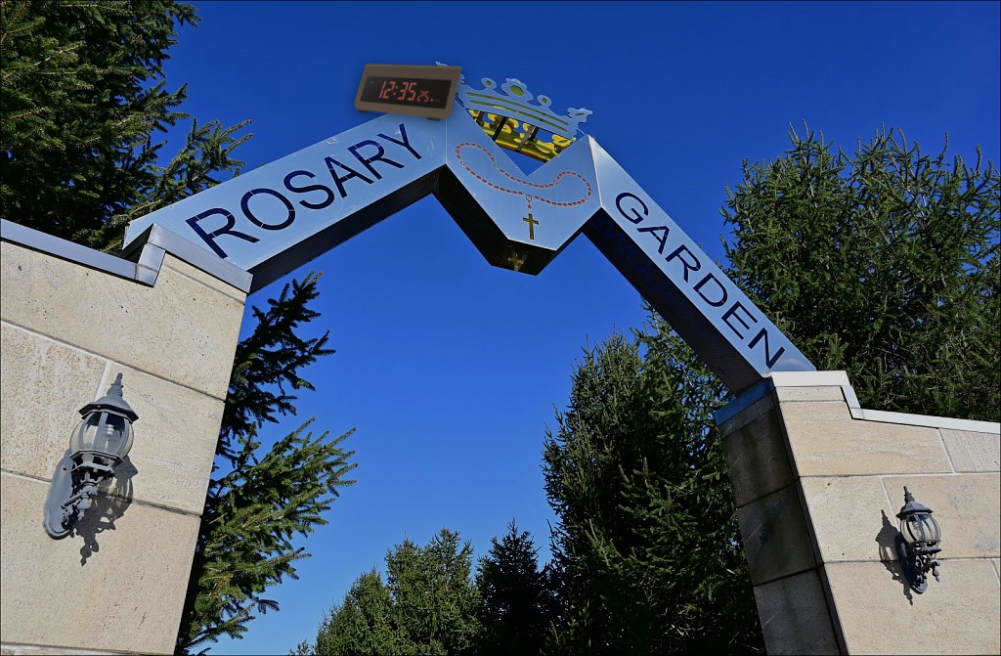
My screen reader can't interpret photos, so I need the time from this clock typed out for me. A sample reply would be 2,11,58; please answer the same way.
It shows 12,35,25
